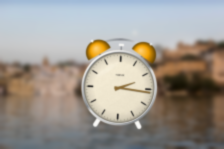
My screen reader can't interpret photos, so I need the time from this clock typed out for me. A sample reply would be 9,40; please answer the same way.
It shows 2,16
